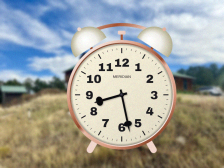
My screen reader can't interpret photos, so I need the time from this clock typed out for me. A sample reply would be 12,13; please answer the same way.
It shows 8,28
